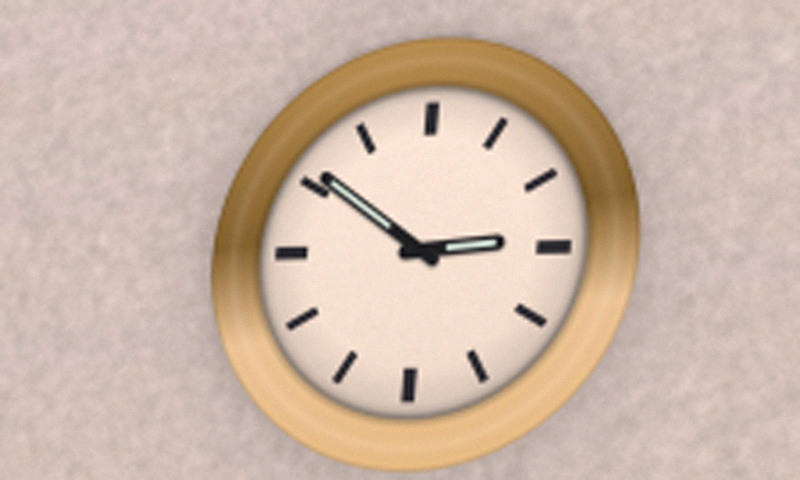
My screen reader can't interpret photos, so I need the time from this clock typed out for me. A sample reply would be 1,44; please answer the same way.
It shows 2,51
